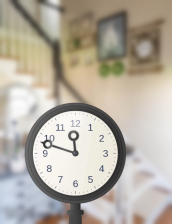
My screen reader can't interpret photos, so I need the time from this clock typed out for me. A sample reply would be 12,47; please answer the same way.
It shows 11,48
